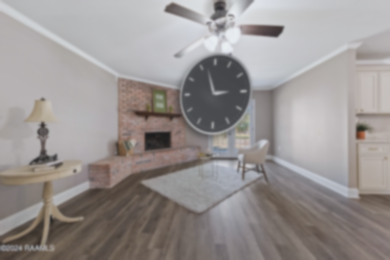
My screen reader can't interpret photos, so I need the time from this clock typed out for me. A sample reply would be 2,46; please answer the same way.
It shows 2,57
